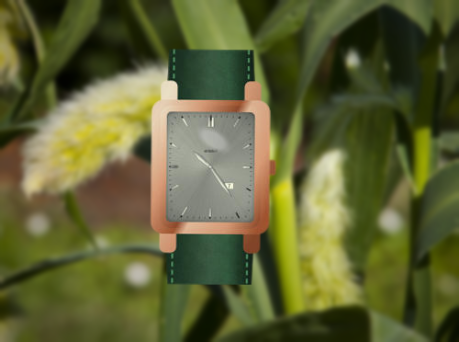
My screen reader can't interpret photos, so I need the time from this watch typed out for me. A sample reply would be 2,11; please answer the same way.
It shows 10,24
